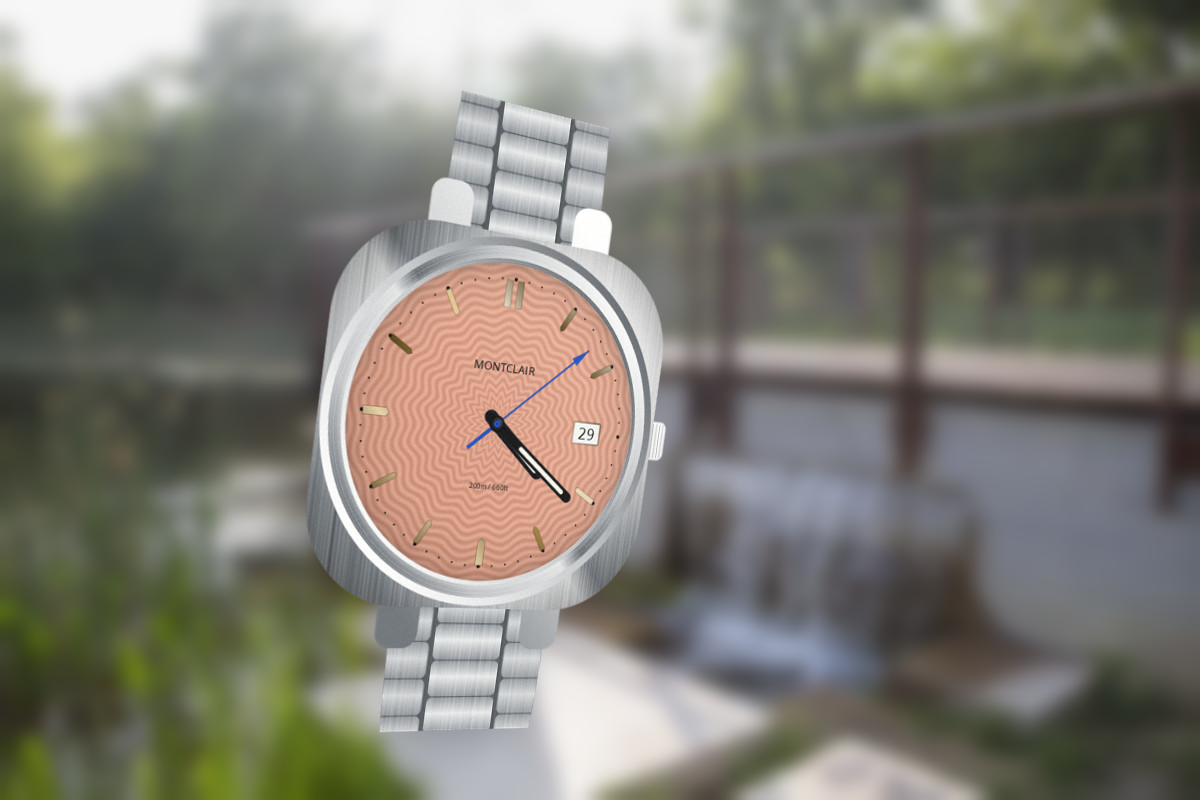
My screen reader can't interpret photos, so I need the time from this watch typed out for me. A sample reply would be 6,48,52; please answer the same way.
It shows 4,21,08
